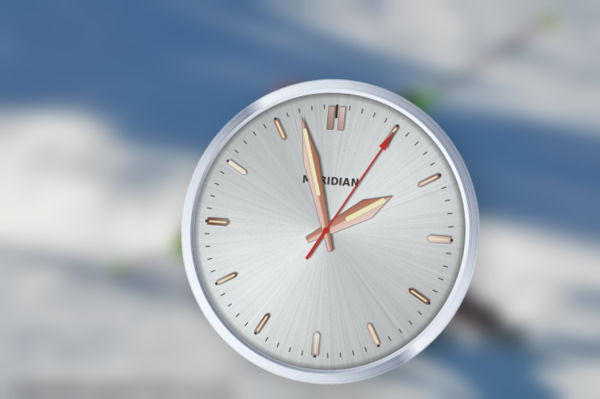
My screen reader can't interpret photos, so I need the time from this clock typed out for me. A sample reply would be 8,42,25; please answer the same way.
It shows 1,57,05
